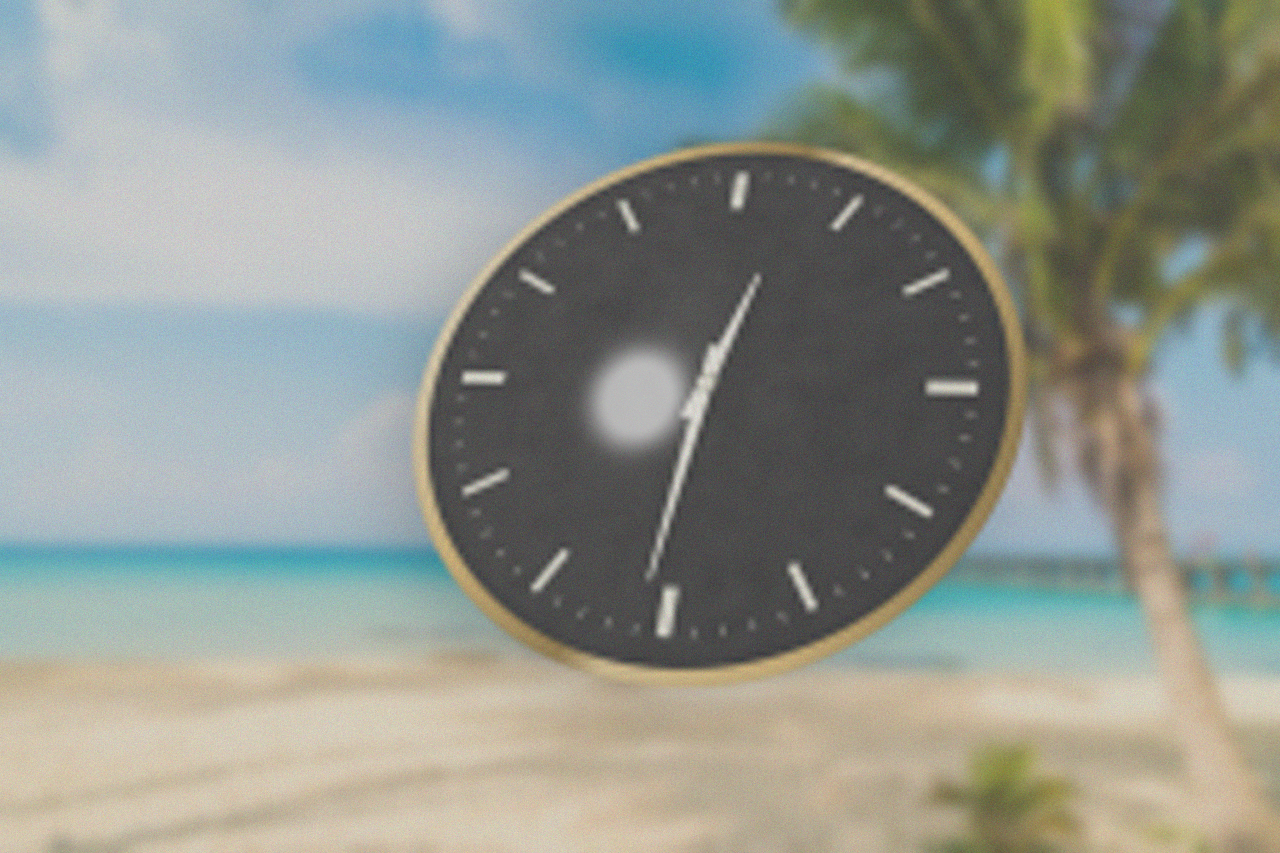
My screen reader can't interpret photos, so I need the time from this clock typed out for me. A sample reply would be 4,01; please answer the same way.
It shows 12,31
